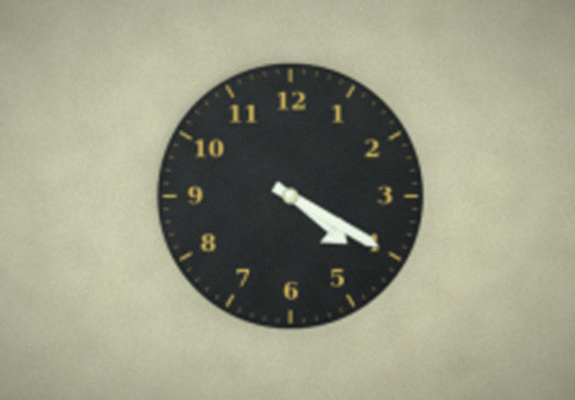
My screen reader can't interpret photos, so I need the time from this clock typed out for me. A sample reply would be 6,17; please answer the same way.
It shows 4,20
